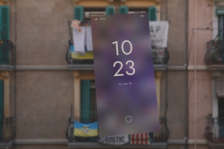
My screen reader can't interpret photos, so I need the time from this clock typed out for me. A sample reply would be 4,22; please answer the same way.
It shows 10,23
